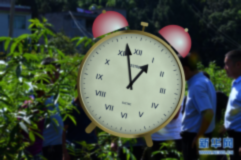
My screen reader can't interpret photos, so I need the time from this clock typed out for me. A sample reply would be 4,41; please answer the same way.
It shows 12,57
